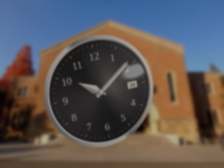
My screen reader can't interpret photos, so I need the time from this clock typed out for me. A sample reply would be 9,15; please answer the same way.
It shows 10,09
